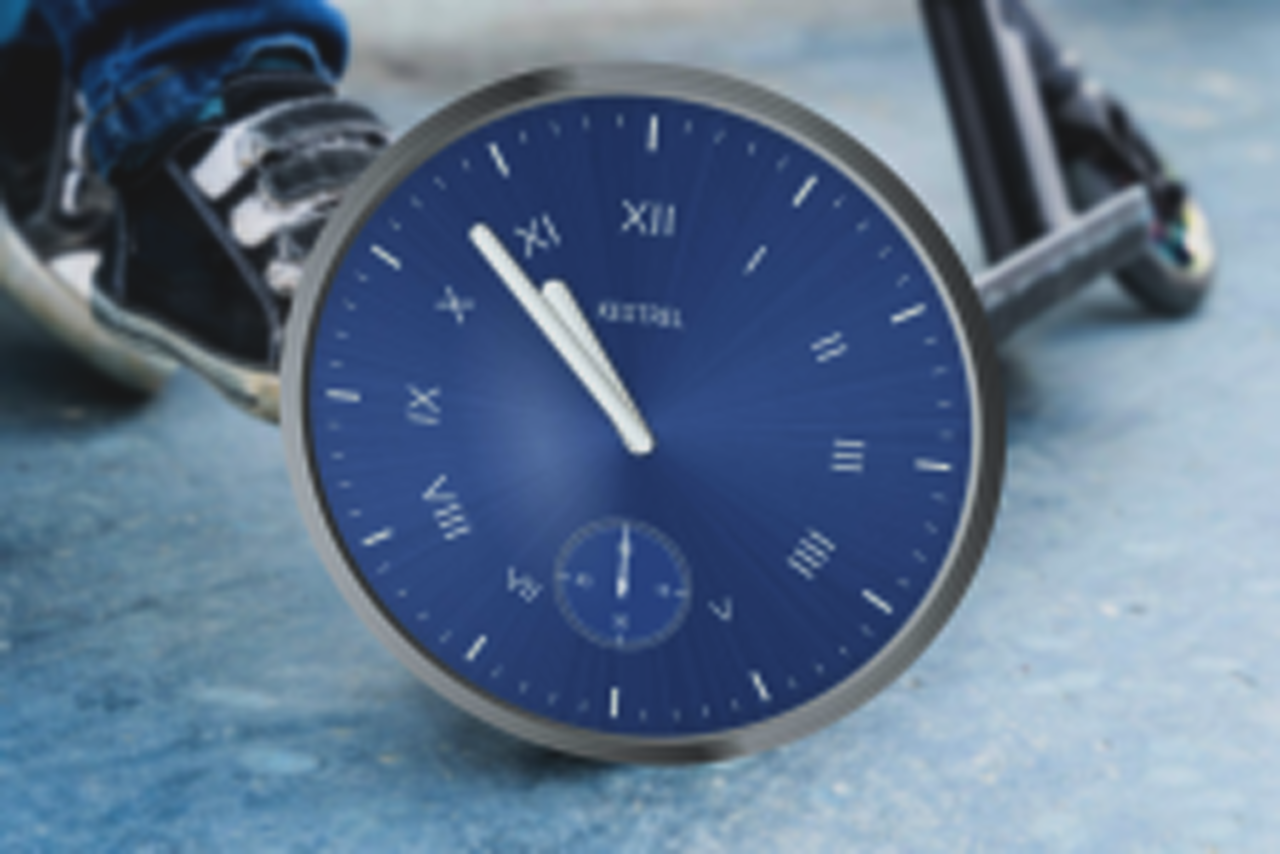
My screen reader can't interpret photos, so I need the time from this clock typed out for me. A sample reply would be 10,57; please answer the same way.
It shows 10,53
